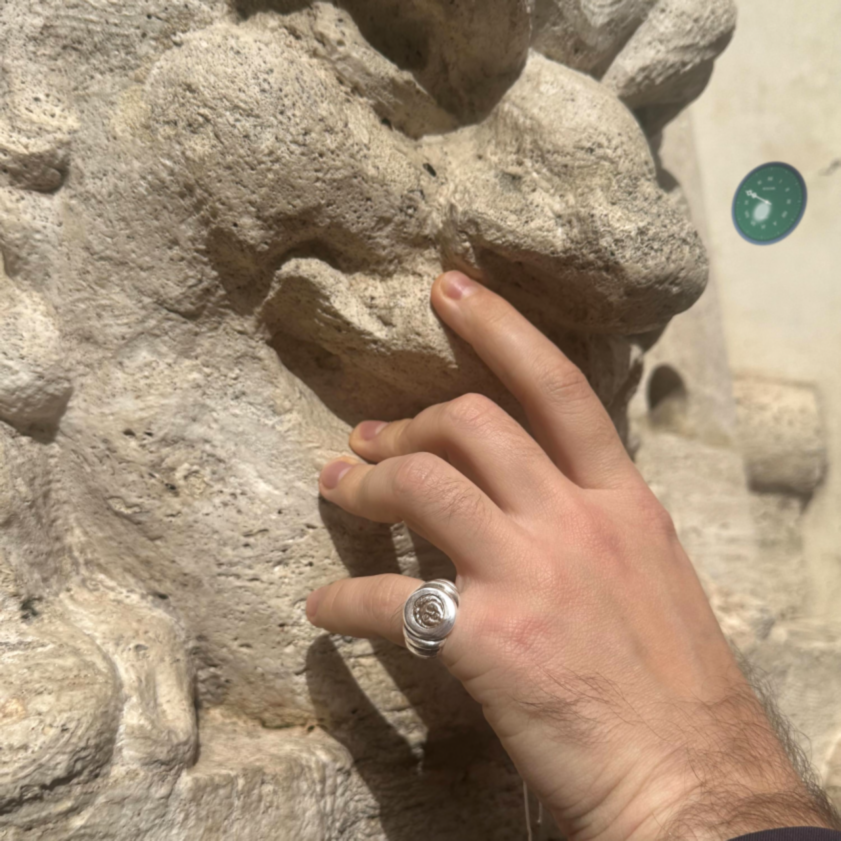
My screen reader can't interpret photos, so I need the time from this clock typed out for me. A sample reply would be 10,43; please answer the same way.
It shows 9,49
